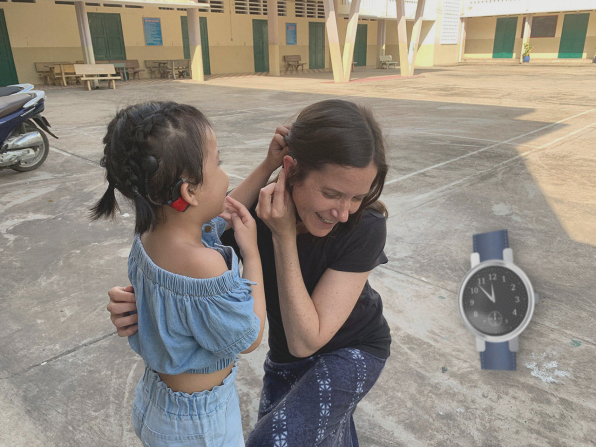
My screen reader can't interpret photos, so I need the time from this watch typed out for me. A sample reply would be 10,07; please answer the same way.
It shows 11,53
